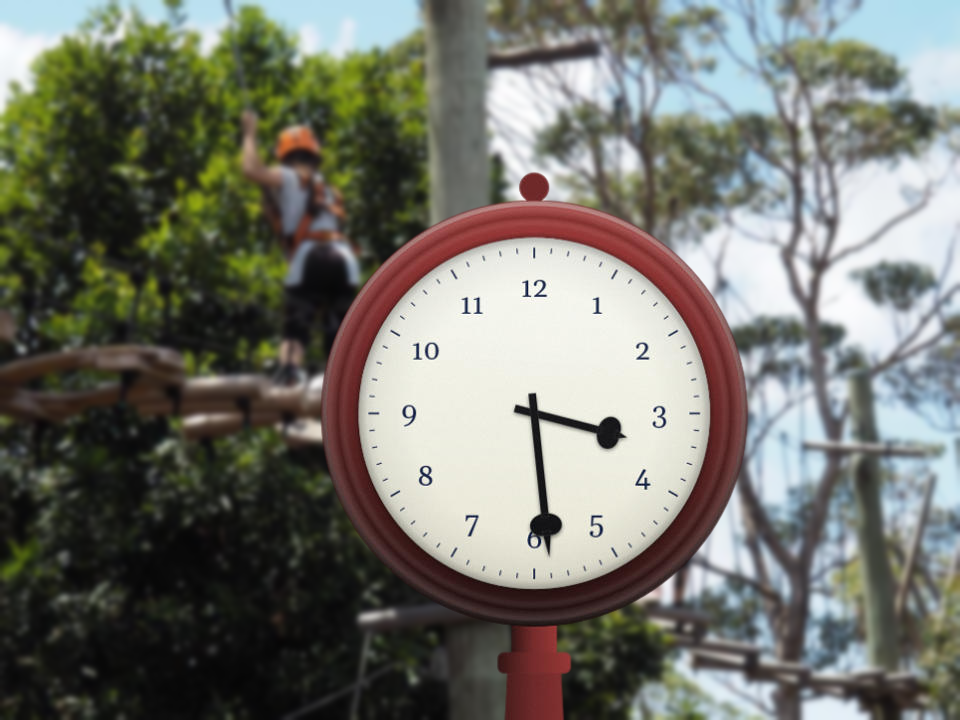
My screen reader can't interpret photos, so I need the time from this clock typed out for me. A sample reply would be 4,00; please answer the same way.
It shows 3,29
